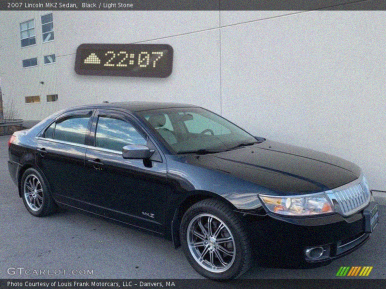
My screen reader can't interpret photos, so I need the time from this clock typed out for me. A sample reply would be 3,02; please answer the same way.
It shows 22,07
